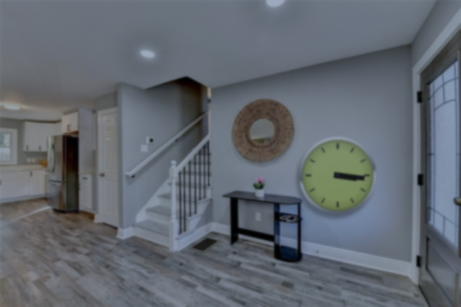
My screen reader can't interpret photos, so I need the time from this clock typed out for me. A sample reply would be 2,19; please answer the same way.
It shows 3,16
